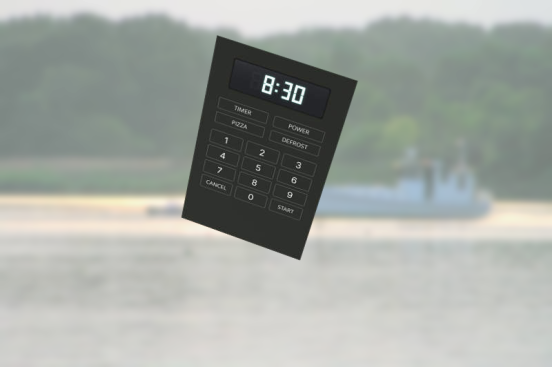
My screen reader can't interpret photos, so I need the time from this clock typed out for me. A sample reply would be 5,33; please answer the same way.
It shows 8,30
